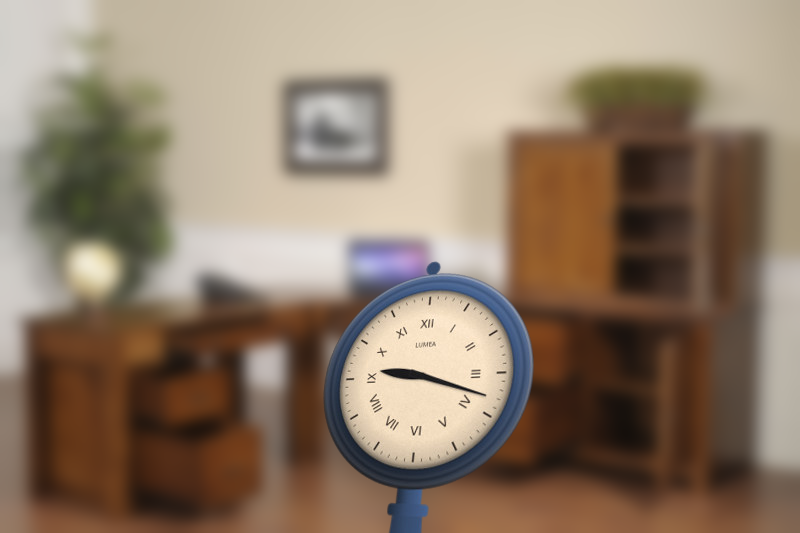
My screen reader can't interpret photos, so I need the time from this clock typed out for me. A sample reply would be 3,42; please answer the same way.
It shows 9,18
